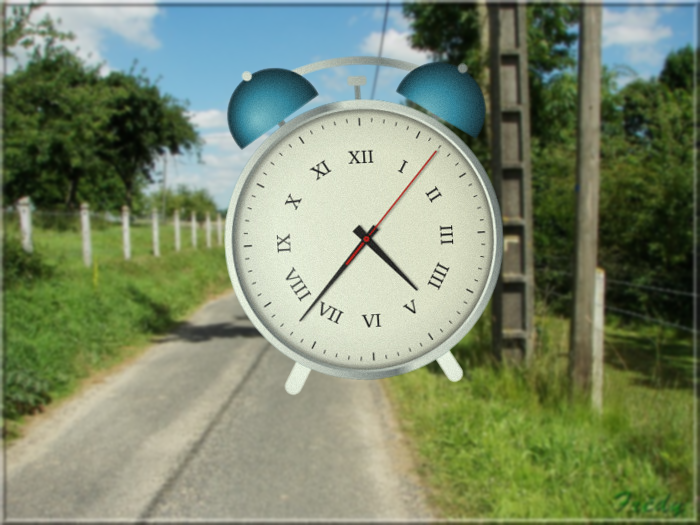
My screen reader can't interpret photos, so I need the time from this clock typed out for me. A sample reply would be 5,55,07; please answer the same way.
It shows 4,37,07
